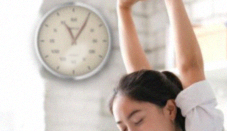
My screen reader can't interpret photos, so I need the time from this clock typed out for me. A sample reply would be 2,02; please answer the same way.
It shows 11,05
